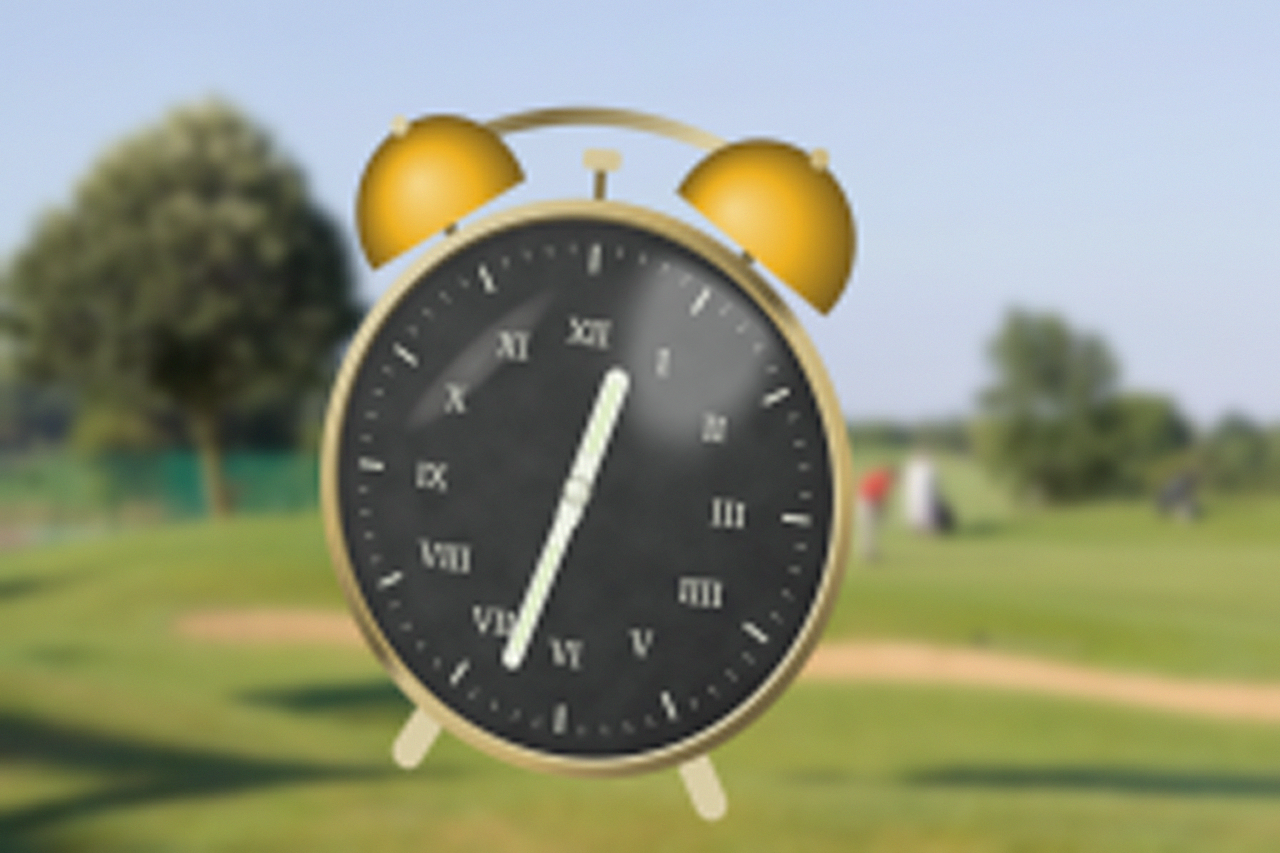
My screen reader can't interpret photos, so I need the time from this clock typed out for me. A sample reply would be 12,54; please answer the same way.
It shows 12,33
